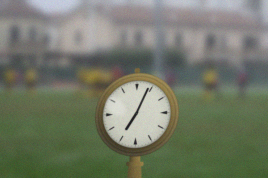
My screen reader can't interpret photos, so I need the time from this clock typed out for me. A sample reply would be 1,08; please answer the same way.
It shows 7,04
